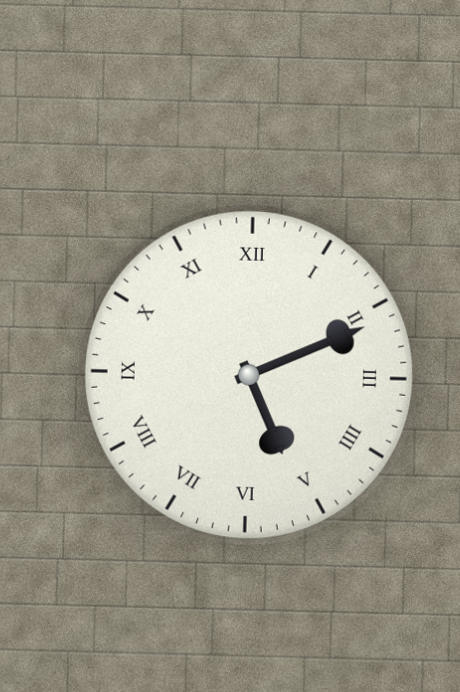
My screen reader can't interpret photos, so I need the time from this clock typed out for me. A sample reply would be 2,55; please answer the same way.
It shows 5,11
